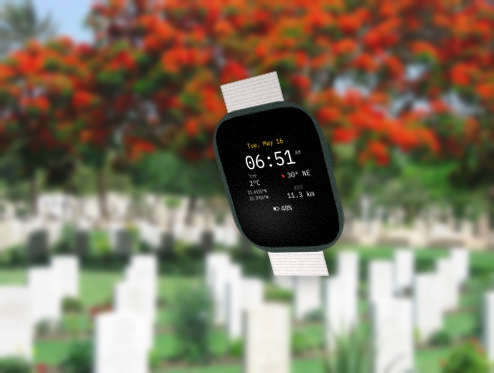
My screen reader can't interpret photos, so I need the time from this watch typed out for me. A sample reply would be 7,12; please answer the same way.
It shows 6,51
